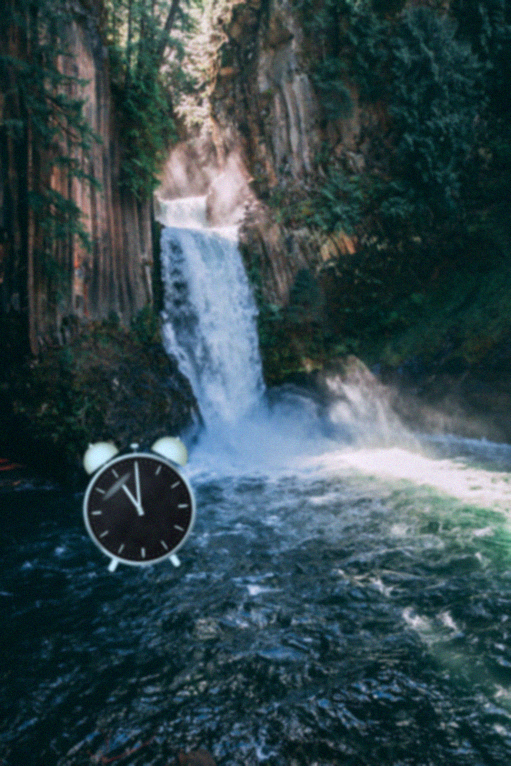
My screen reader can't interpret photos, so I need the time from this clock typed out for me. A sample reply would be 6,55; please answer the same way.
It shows 11,00
